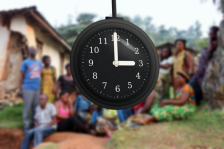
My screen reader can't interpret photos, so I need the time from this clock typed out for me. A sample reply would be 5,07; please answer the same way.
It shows 3,00
